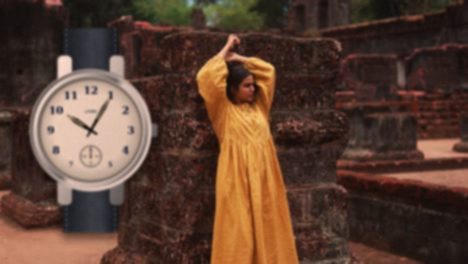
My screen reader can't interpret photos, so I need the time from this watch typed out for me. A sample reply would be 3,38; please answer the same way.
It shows 10,05
